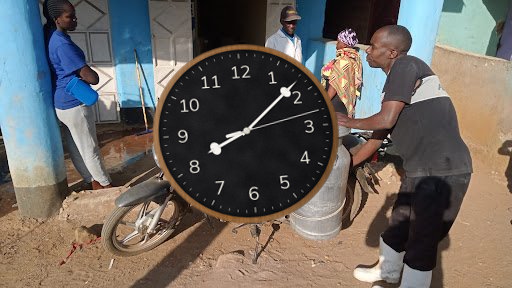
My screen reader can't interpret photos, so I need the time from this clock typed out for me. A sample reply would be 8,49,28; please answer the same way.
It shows 8,08,13
